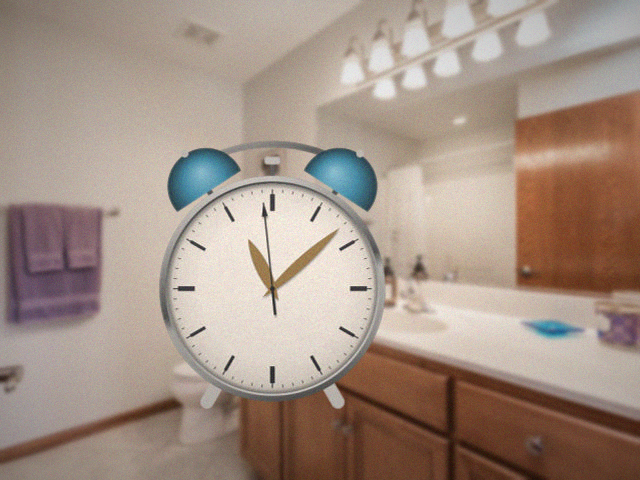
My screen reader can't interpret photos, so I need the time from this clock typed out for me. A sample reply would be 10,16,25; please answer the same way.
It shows 11,07,59
